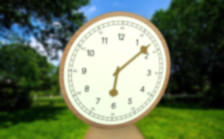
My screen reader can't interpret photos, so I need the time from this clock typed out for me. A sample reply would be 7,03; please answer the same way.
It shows 6,08
